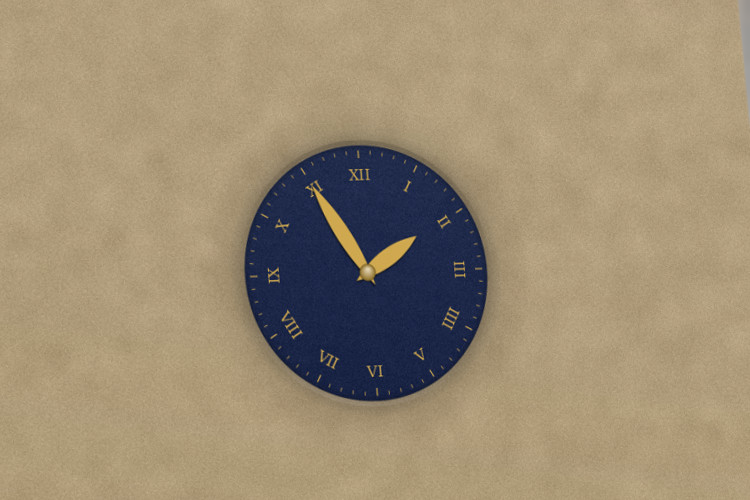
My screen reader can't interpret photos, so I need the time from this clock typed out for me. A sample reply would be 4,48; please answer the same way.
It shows 1,55
